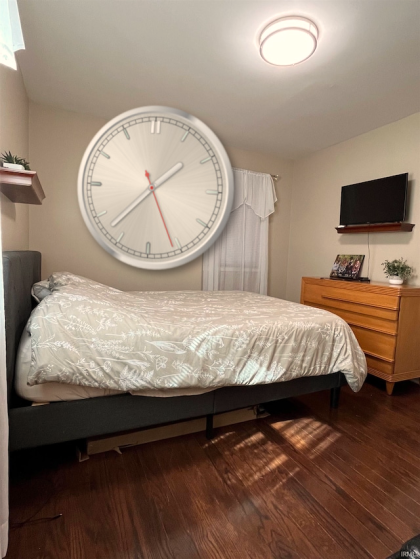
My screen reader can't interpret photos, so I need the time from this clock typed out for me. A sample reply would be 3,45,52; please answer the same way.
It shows 1,37,26
